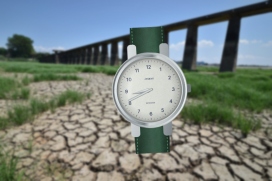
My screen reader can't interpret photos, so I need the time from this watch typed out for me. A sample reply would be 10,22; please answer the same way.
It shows 8,41
